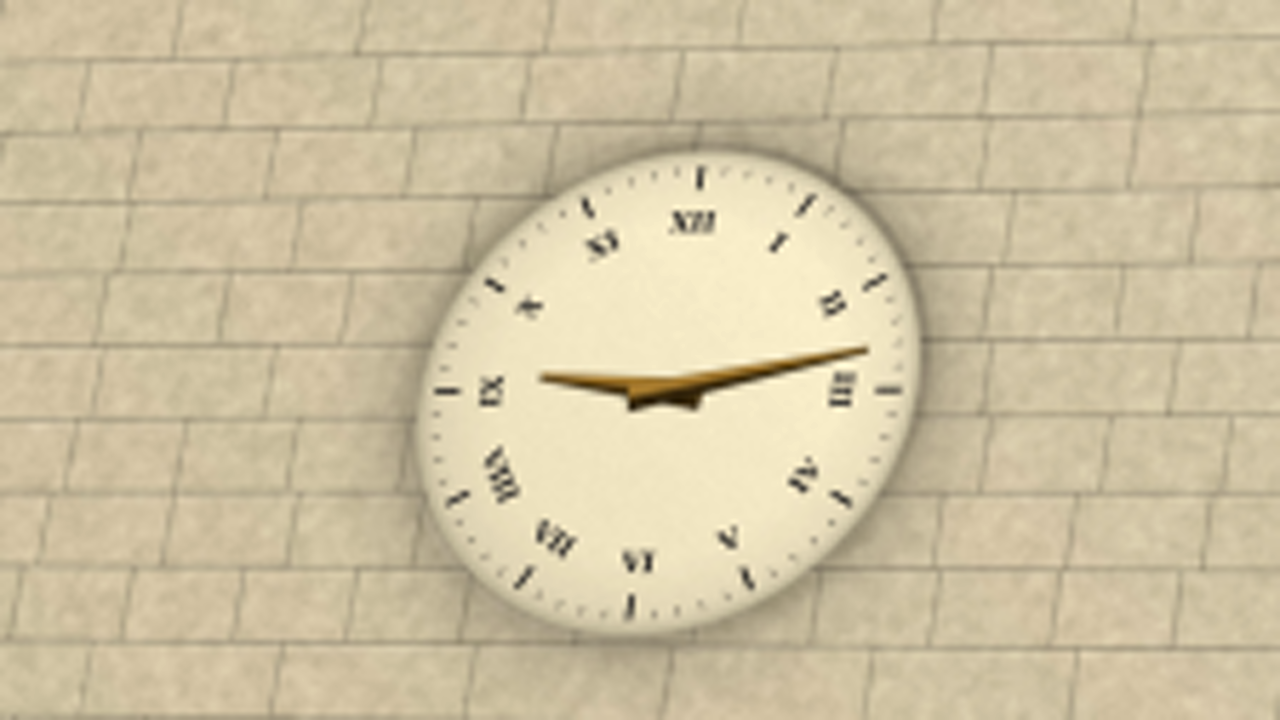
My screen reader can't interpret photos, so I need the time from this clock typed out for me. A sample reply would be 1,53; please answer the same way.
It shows 9,13
